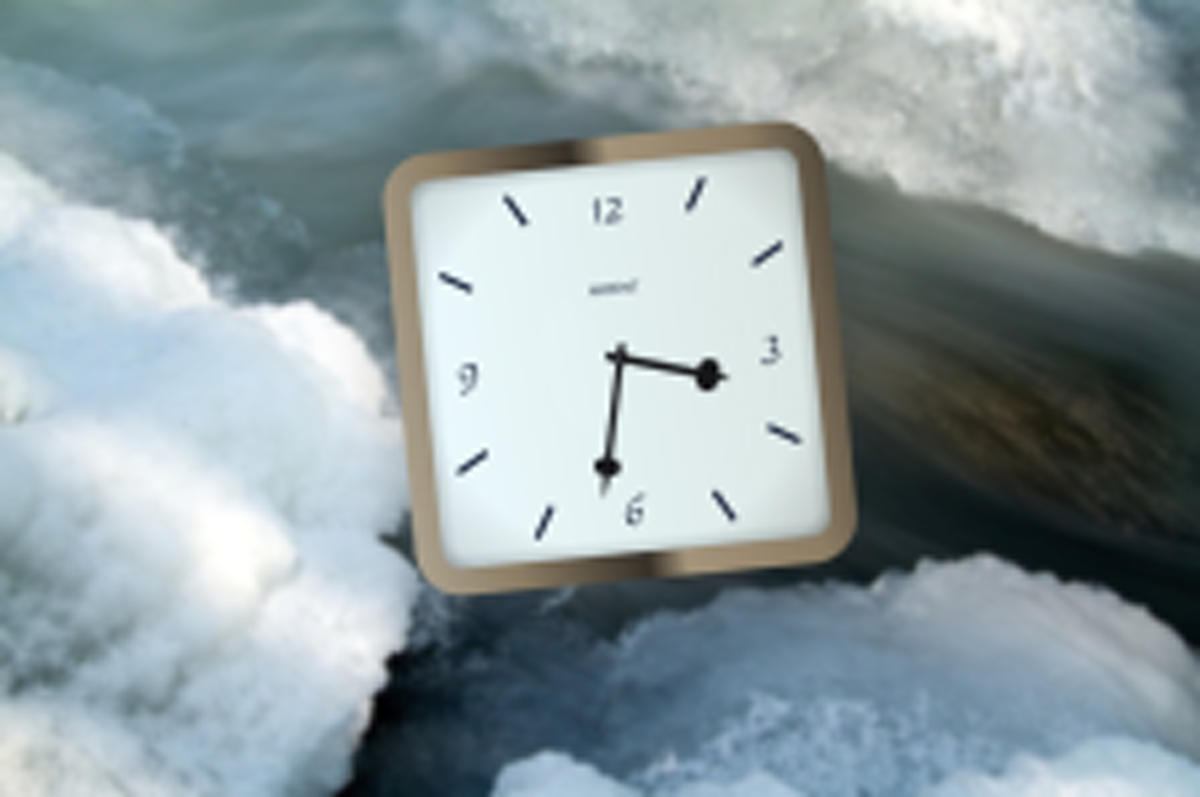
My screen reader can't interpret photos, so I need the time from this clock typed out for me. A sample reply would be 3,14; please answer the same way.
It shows 3,32
